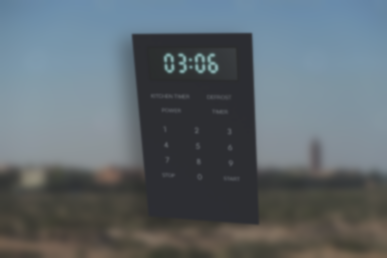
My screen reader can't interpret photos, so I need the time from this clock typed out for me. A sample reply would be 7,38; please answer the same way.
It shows 3,06
